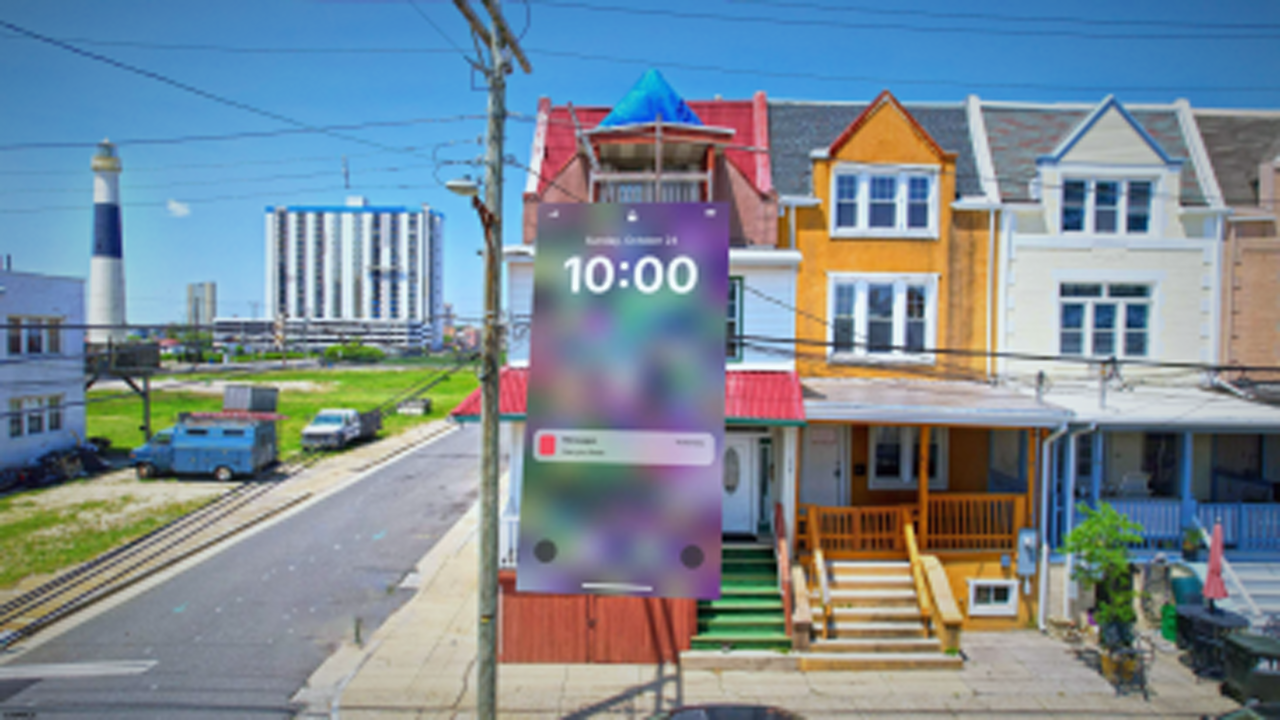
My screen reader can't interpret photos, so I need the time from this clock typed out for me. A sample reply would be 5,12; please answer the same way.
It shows 10,00
